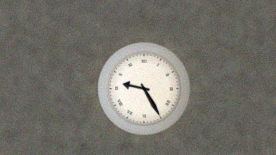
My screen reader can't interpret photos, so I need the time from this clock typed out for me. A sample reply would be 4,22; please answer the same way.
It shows 9,25
